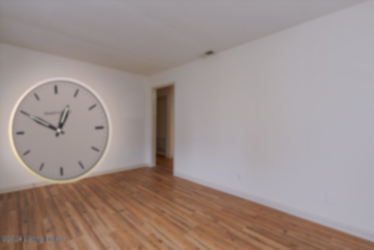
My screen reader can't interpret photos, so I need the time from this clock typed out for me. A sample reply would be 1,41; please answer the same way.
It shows 12,50
